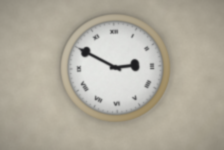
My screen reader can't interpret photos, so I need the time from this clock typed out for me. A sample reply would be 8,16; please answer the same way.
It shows 2,50
